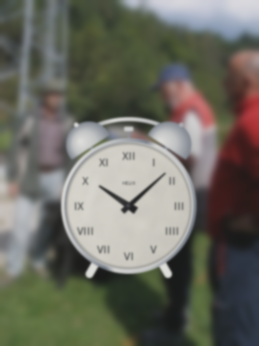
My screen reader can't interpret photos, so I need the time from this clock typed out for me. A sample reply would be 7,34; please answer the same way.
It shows 10,08
